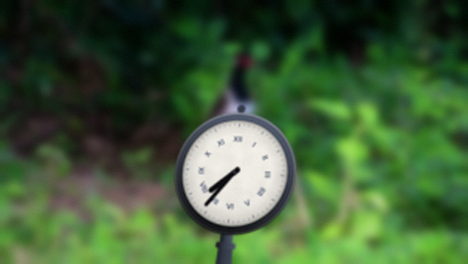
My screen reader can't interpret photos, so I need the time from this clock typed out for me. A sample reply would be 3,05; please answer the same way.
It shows 7,36
